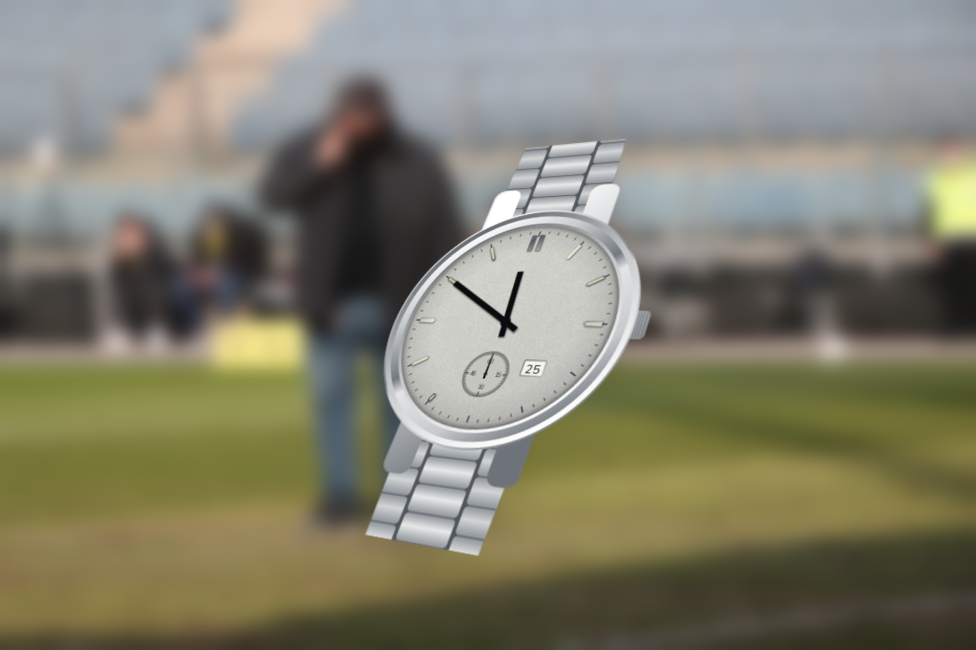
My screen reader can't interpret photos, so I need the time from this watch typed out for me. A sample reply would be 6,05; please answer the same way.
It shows 11,50
